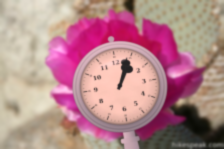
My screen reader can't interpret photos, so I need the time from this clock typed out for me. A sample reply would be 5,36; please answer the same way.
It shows 1,04
